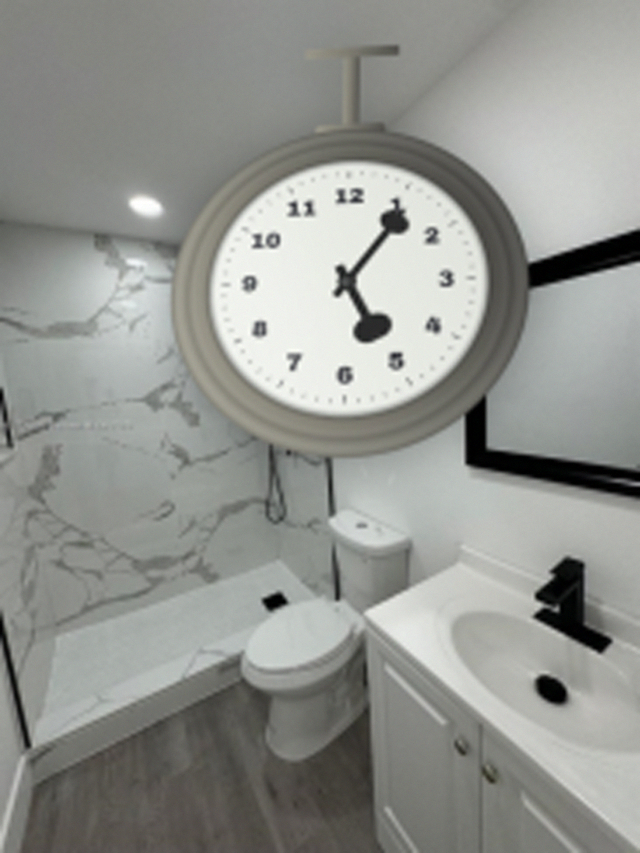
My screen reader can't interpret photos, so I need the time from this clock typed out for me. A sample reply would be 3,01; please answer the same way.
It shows 5,06
